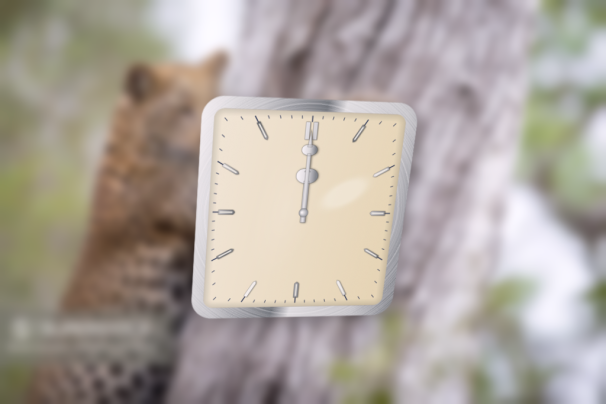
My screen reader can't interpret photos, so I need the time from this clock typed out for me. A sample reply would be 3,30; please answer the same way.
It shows 12,00
